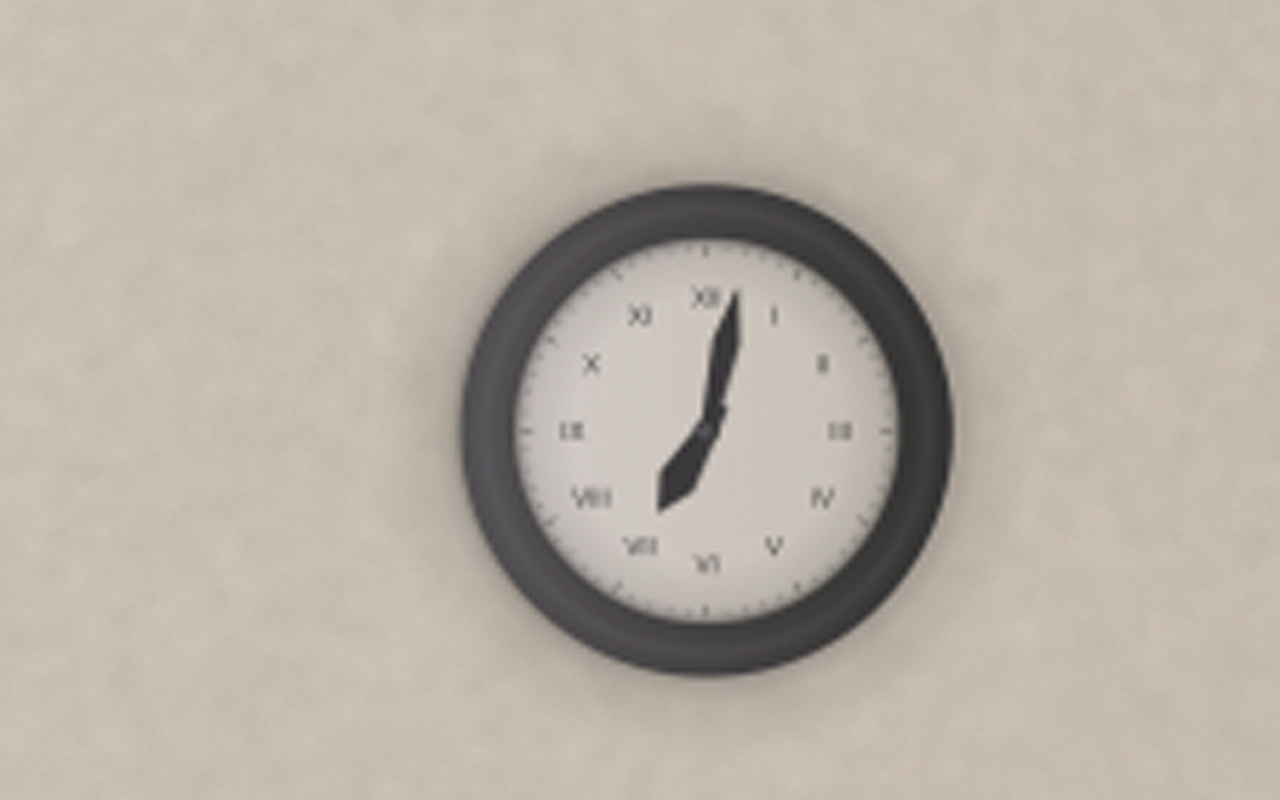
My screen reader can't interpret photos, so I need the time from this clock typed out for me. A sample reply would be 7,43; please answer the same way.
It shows 7,02
